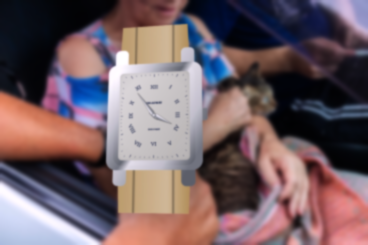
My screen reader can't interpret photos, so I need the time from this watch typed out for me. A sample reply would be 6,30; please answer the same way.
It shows 3,54
